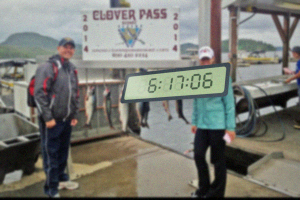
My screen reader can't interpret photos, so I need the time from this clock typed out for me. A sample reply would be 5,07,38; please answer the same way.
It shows 6,17,06
